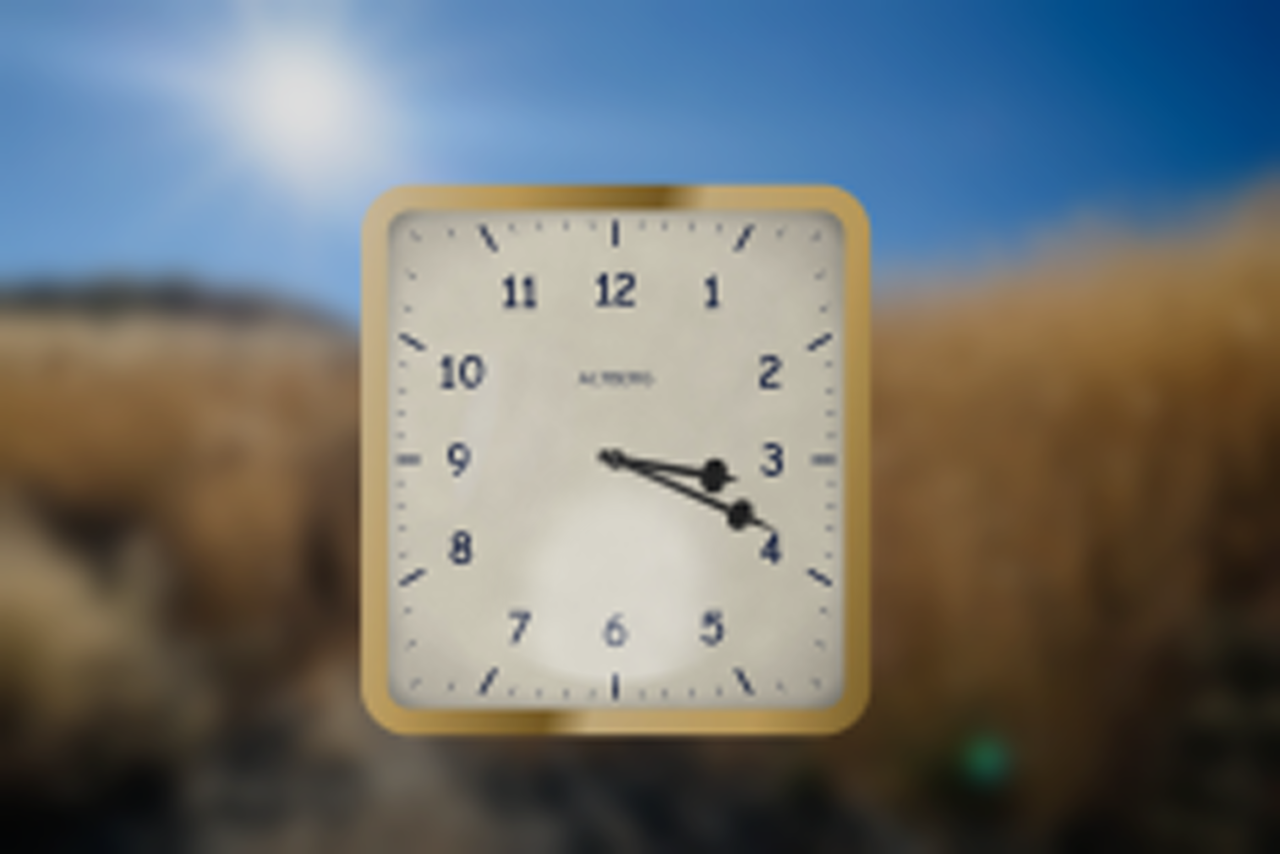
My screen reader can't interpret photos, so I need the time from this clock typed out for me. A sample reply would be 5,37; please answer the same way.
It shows 3,19
